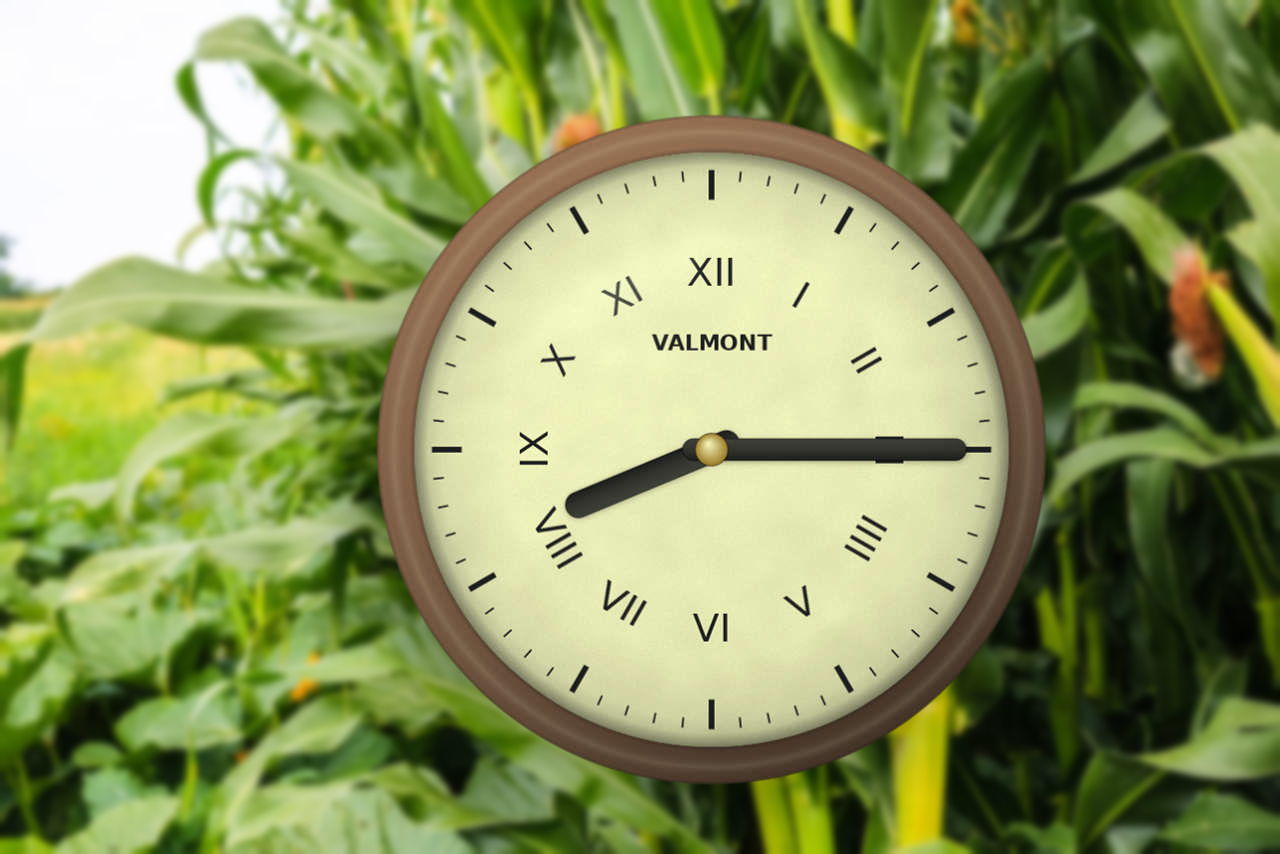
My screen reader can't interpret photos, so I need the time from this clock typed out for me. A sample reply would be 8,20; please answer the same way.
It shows 8,15
